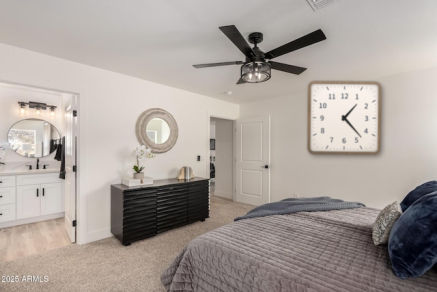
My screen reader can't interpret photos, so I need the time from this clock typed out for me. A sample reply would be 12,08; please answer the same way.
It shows 1,23
